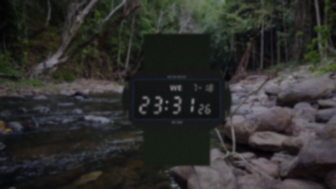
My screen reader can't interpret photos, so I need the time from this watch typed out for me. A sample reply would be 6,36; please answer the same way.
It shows 23,31
